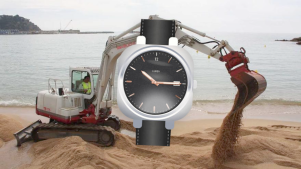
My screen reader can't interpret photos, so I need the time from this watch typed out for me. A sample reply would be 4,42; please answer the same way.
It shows 10,15
